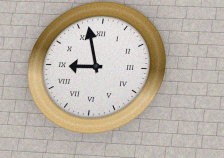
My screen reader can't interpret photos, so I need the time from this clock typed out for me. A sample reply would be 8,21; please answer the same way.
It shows 8,57
